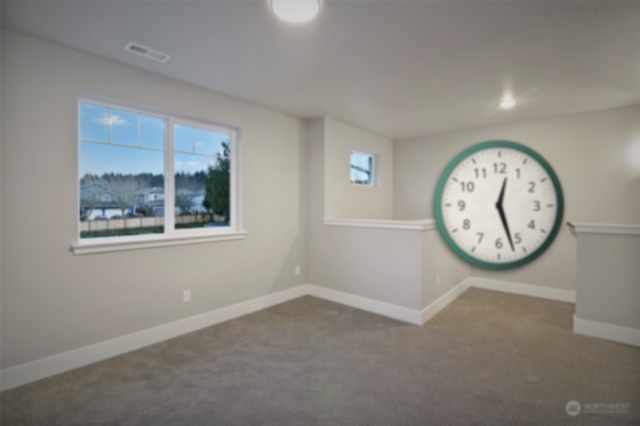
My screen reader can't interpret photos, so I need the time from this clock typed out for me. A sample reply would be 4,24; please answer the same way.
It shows 12,27
